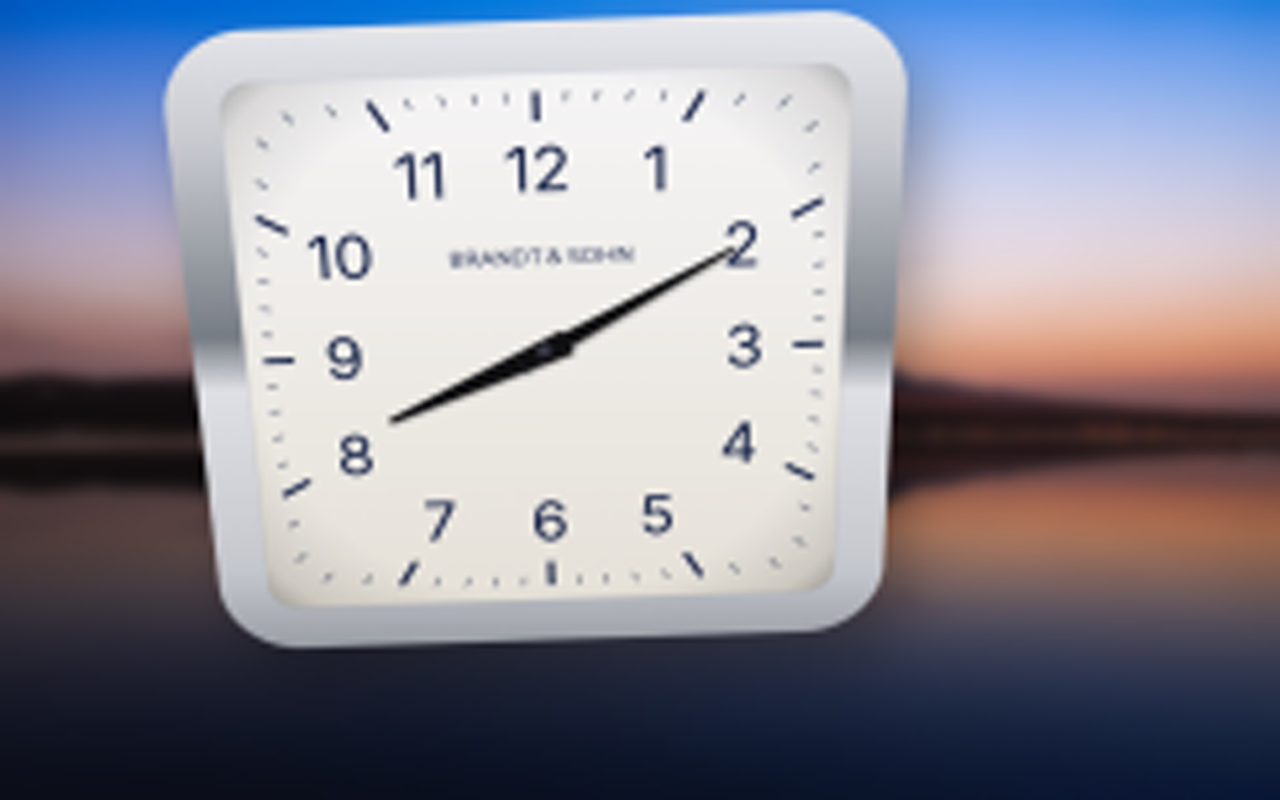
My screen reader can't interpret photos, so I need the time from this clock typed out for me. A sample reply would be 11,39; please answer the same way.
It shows 8,10
